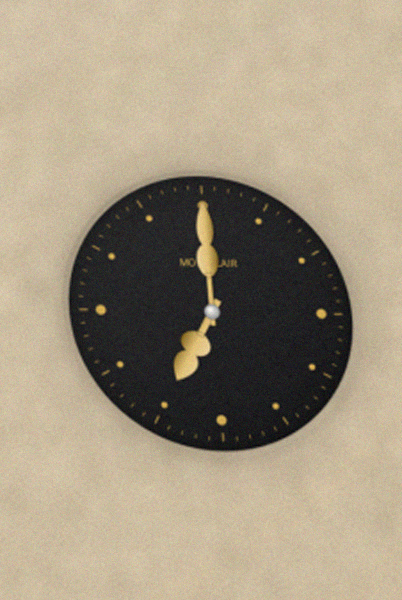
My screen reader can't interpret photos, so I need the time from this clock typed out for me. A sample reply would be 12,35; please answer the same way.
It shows 7,00
